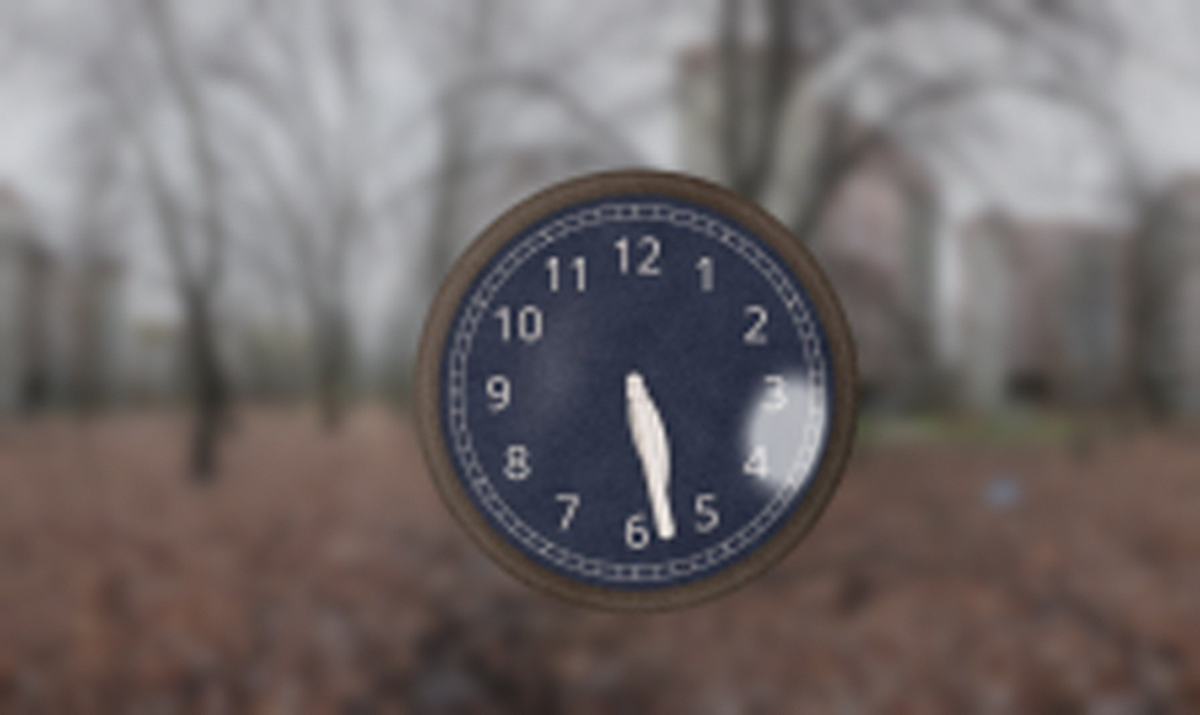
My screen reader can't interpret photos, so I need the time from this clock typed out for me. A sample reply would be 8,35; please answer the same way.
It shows 5,28
